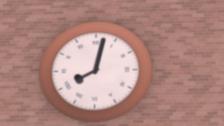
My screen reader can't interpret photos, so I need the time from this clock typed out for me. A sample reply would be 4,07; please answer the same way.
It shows 8,02
